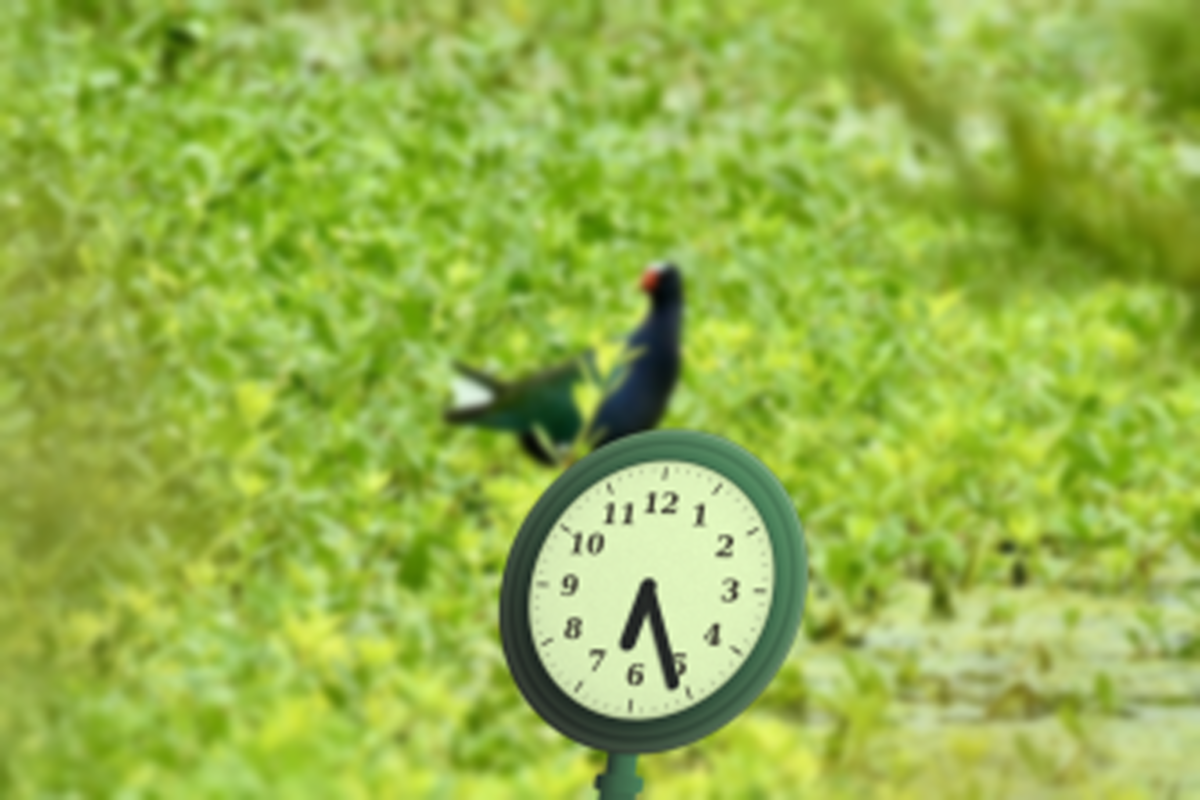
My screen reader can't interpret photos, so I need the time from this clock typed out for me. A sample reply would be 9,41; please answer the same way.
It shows 6,26
